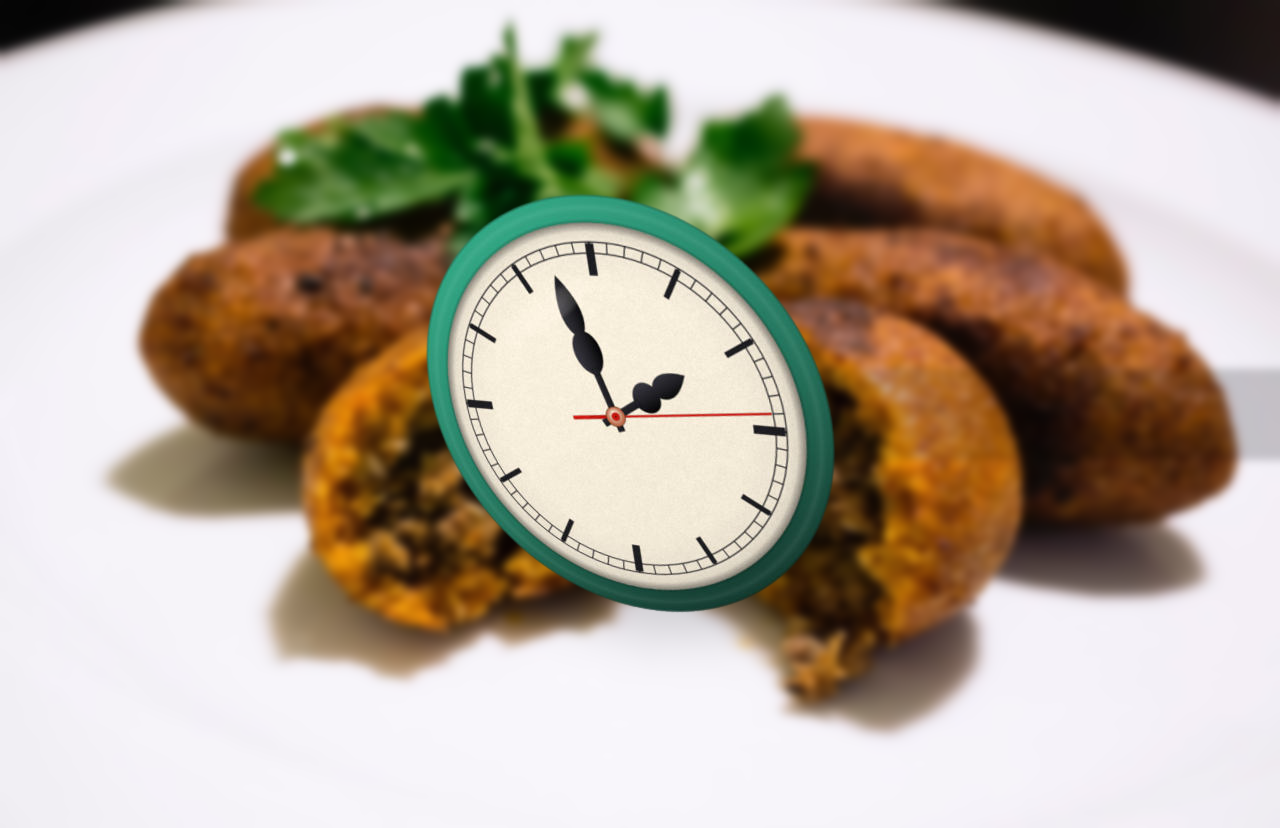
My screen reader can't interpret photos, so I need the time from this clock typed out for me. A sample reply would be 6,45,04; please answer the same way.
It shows 1,57,14
